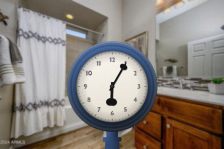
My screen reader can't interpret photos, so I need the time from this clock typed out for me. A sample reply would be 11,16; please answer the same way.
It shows 6,05
